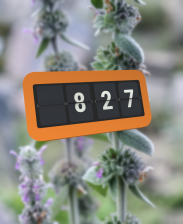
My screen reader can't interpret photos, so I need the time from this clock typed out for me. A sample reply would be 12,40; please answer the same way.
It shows 8,27
